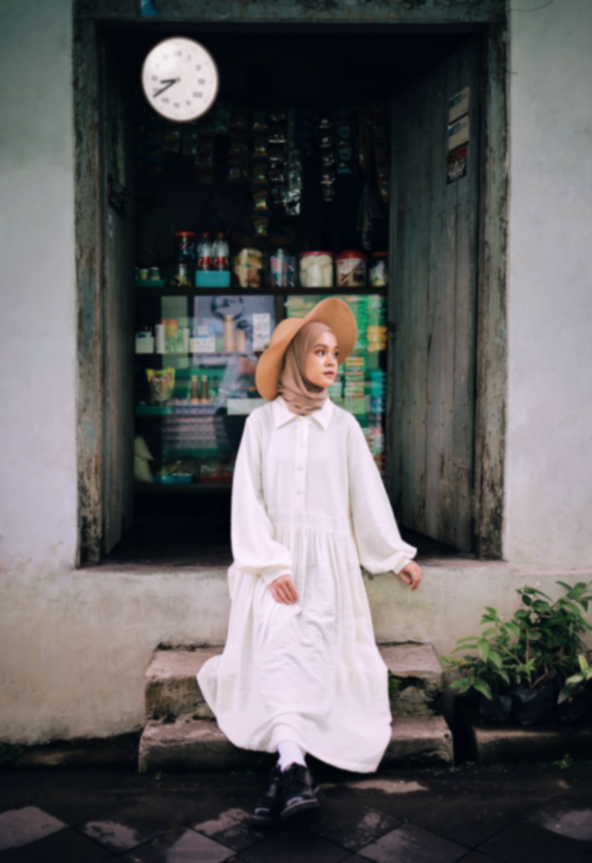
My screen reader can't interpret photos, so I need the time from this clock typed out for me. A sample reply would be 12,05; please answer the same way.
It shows 8,39
